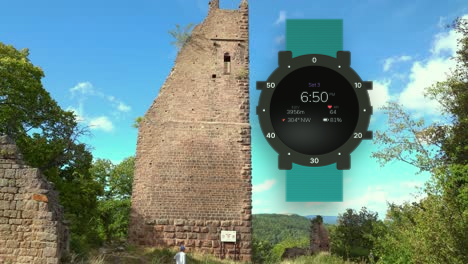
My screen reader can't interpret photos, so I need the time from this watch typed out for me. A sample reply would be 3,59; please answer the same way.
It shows 6,50
